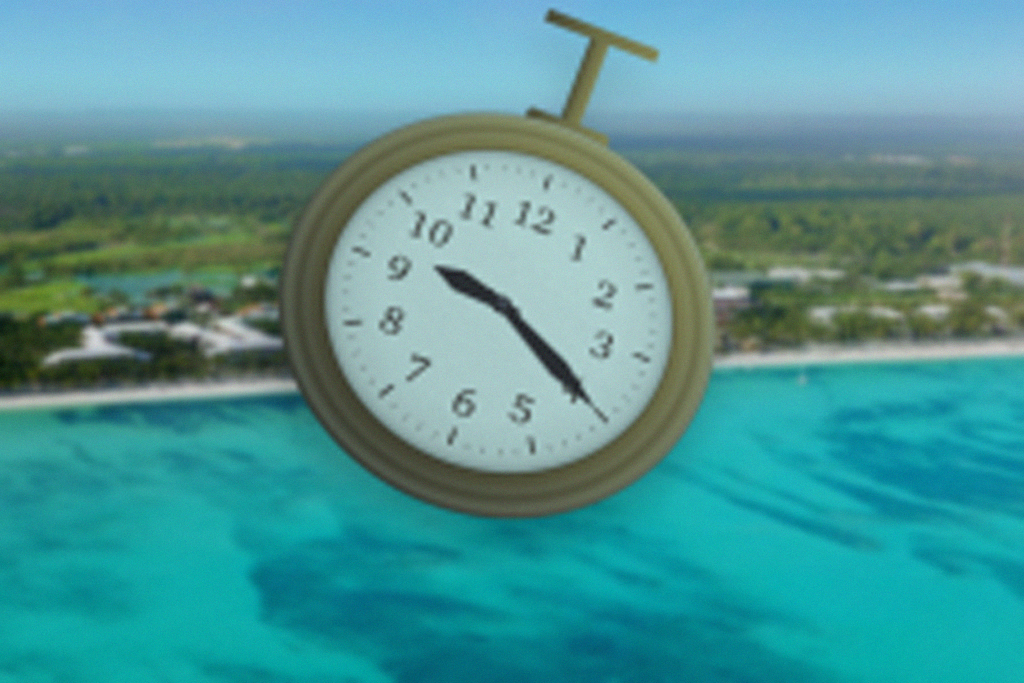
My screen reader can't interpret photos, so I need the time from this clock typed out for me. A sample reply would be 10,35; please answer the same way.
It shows 9,20
